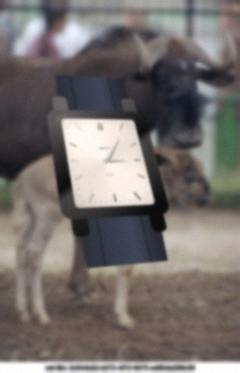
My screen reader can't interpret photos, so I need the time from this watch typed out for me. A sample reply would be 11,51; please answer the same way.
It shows 3,06
